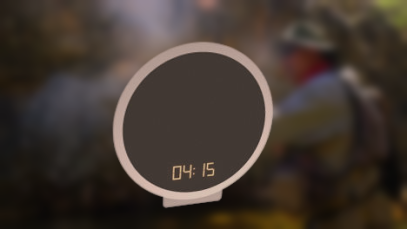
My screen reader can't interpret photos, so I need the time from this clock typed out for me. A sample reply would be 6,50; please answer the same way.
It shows 4,15
